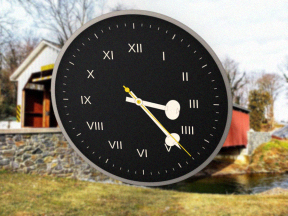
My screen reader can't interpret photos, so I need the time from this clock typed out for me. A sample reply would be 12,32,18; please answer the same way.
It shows 3,23,23
